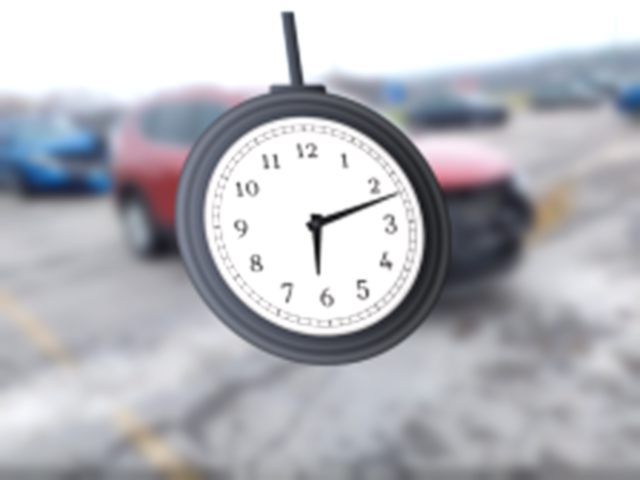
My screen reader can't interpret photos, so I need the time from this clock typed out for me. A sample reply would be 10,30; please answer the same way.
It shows 6,12
